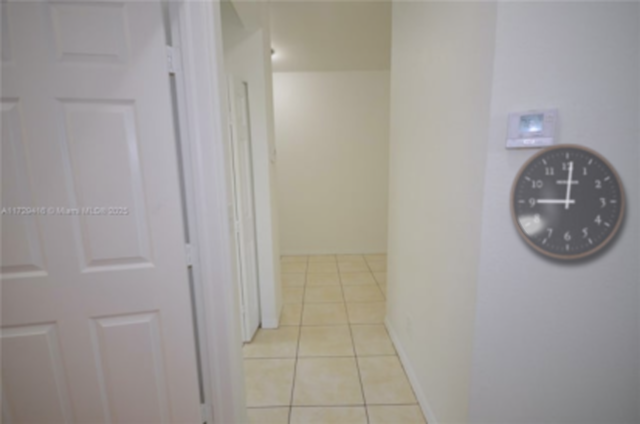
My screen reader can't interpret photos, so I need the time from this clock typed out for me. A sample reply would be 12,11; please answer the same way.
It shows 9,01
